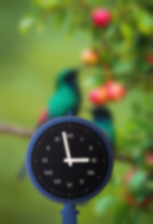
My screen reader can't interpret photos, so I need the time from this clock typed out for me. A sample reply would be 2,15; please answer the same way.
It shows 2,58
